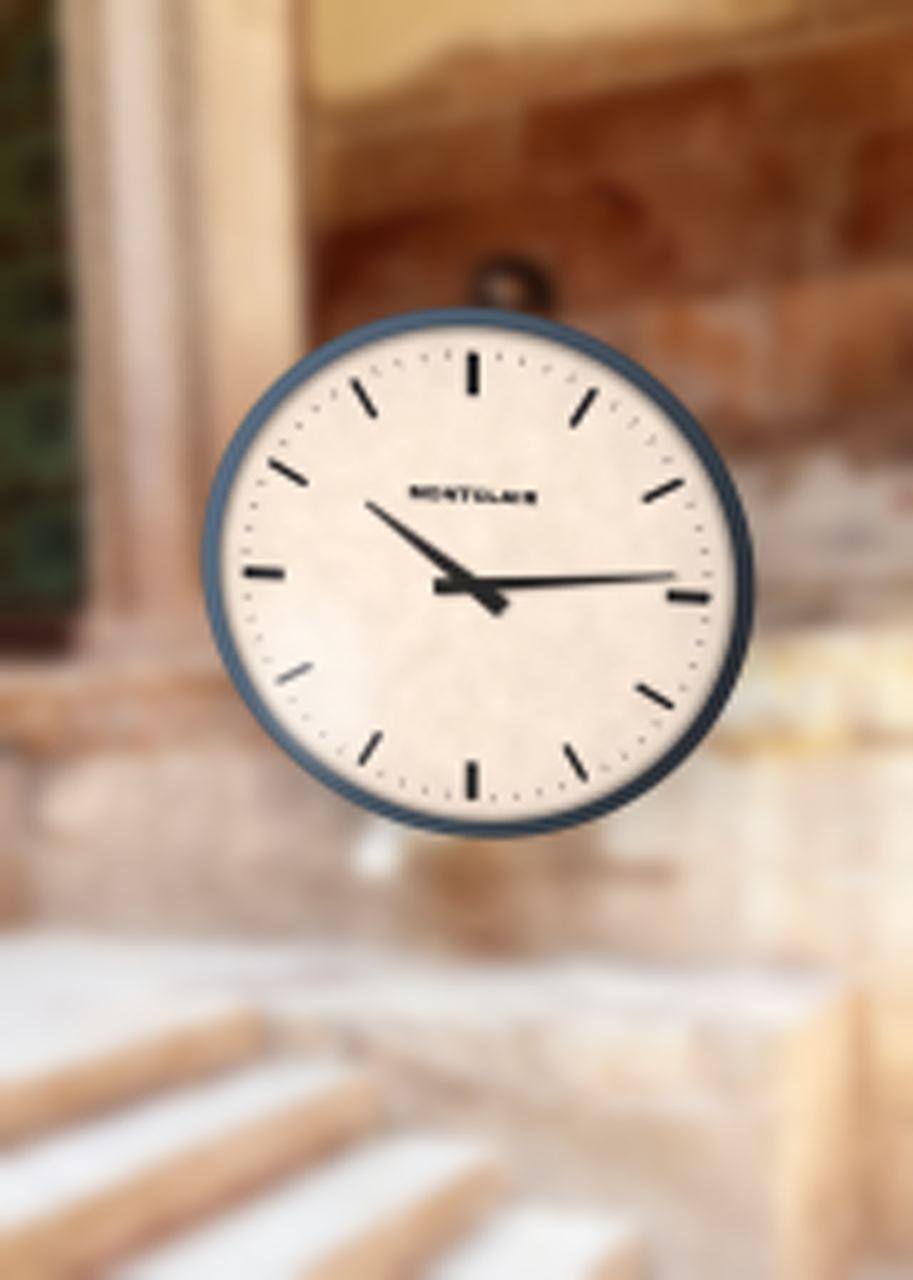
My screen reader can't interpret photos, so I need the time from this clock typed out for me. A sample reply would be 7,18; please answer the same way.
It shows 10,14
